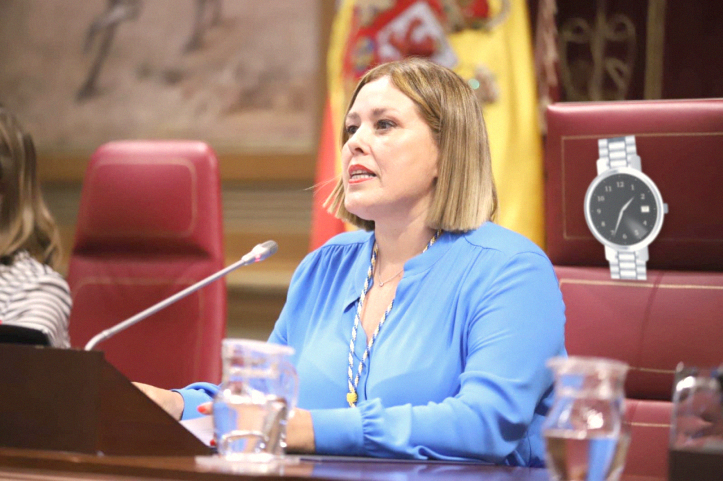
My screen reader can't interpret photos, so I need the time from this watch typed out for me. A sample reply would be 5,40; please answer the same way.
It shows 1,34
